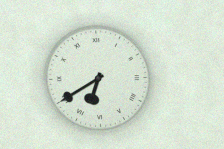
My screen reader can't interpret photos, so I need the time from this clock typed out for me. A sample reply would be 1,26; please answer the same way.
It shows 6,40
